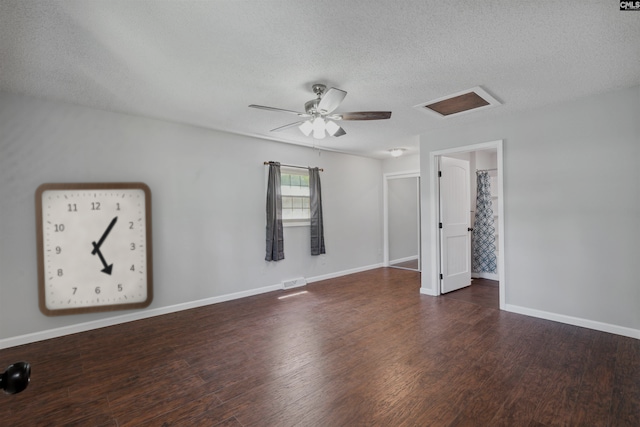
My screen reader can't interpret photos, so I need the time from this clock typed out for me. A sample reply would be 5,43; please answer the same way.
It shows 5,06
